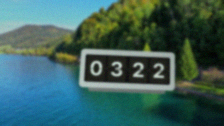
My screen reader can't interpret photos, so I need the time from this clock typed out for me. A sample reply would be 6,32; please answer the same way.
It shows 3,22
